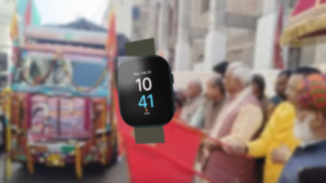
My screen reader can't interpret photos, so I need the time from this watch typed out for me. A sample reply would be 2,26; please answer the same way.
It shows 10,41
